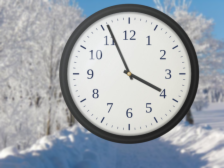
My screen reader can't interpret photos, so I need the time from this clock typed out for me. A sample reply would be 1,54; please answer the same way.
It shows 3,56
